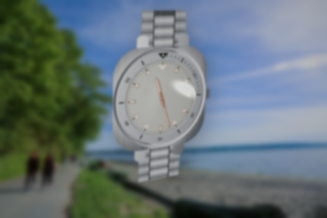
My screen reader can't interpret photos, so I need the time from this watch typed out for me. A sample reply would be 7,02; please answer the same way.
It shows 11,27
